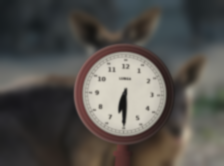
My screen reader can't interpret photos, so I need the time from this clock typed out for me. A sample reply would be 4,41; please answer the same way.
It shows 6,30
